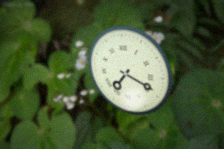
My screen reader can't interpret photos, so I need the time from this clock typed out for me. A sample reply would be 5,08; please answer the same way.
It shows 7,19
